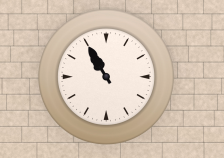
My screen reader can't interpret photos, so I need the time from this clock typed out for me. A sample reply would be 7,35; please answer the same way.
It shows 10,55
